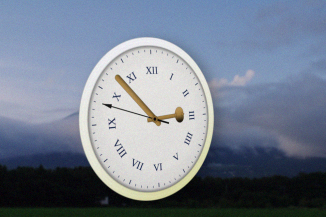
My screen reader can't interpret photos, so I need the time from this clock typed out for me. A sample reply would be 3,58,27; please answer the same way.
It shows 2,52,48
